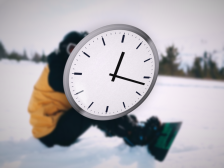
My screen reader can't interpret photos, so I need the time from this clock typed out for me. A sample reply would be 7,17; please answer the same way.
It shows 12,17
